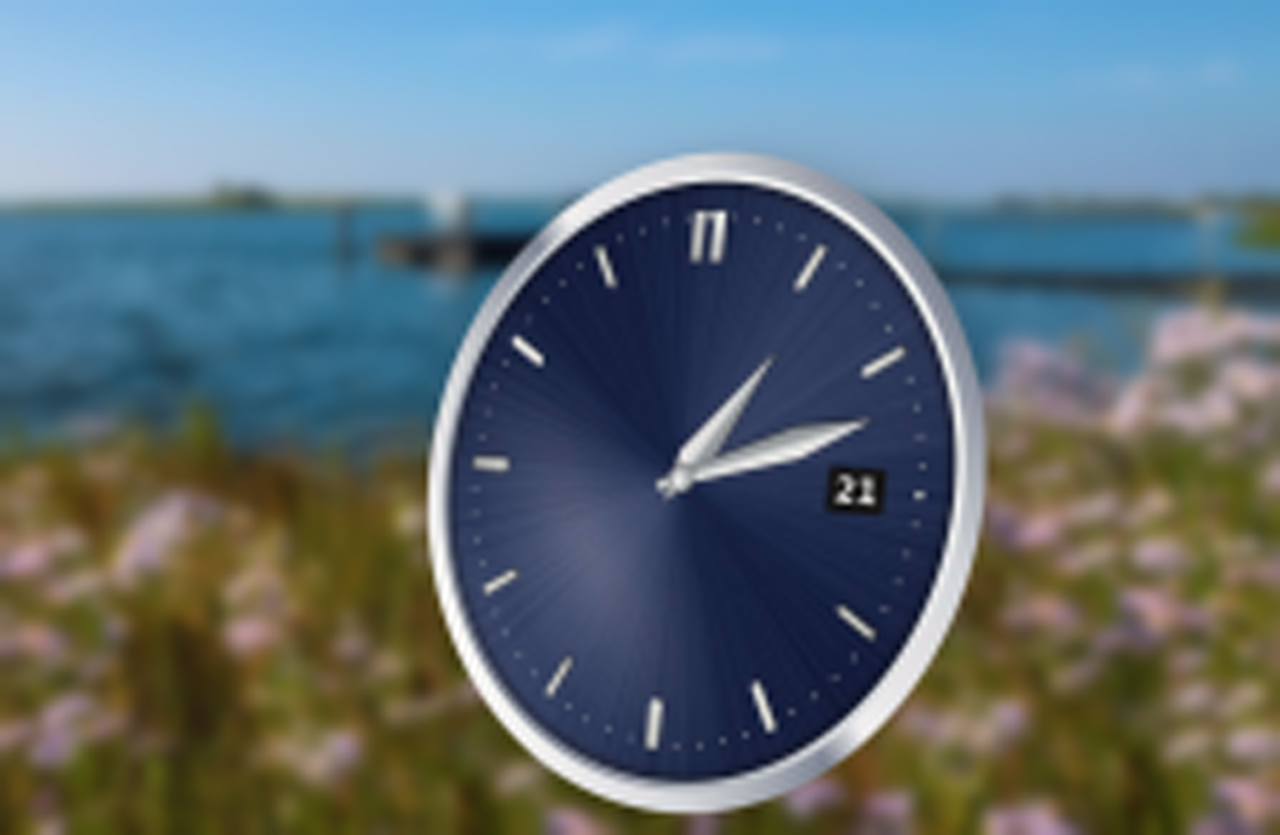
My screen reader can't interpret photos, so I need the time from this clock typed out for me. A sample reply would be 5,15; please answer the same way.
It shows 1,12
